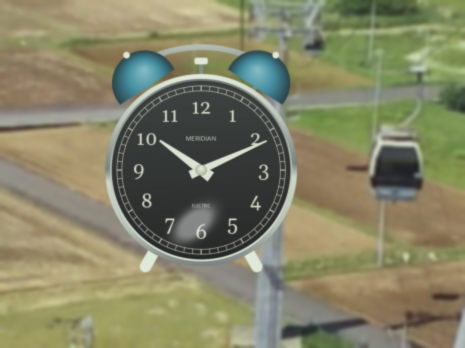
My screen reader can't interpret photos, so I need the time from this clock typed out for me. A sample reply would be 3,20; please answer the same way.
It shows 10,11
